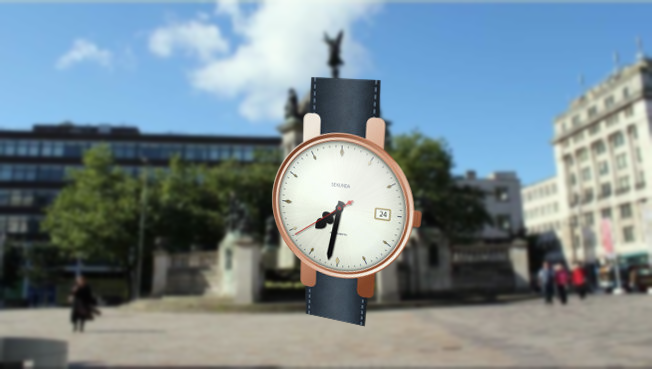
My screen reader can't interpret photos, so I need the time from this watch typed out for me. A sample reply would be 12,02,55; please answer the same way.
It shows 7,31,39
